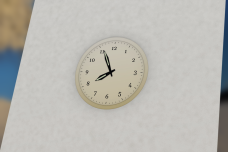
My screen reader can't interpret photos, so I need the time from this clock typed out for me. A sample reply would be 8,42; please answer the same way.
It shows 7,56
